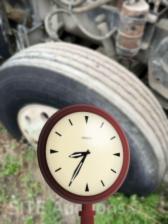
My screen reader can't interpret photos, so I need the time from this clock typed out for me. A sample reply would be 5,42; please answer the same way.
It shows 8,35
